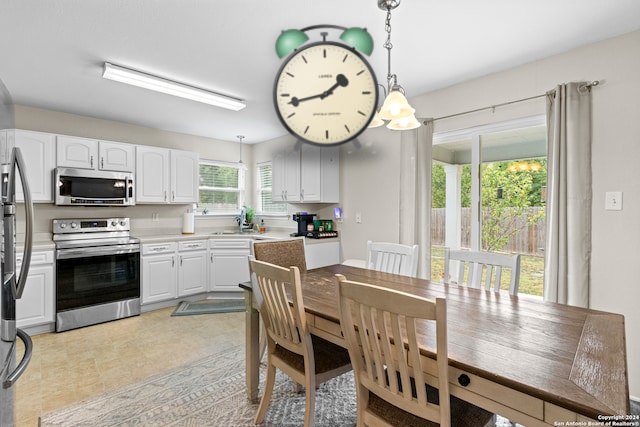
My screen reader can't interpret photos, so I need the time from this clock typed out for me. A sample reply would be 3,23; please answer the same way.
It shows 1,43
